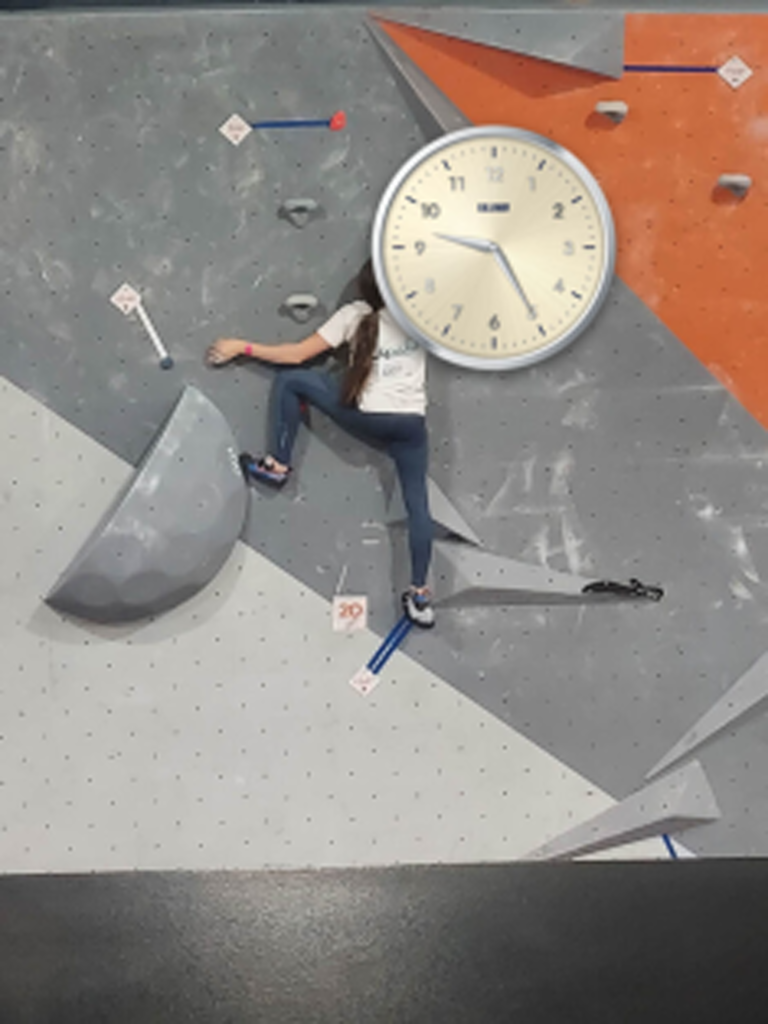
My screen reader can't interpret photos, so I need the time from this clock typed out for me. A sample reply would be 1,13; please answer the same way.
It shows 9,25
